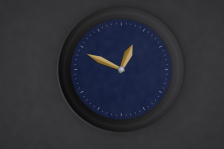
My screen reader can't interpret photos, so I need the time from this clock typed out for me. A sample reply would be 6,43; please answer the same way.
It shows 12,49
